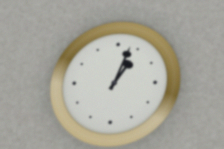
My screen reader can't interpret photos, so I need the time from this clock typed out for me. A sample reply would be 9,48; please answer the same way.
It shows 1,03
